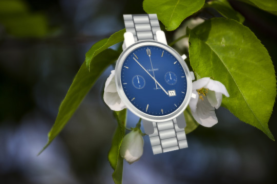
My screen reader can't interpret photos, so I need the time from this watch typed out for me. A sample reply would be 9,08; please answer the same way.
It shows 4,54
